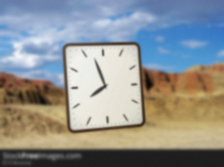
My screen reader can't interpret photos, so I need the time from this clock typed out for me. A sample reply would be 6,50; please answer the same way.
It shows 7,57
